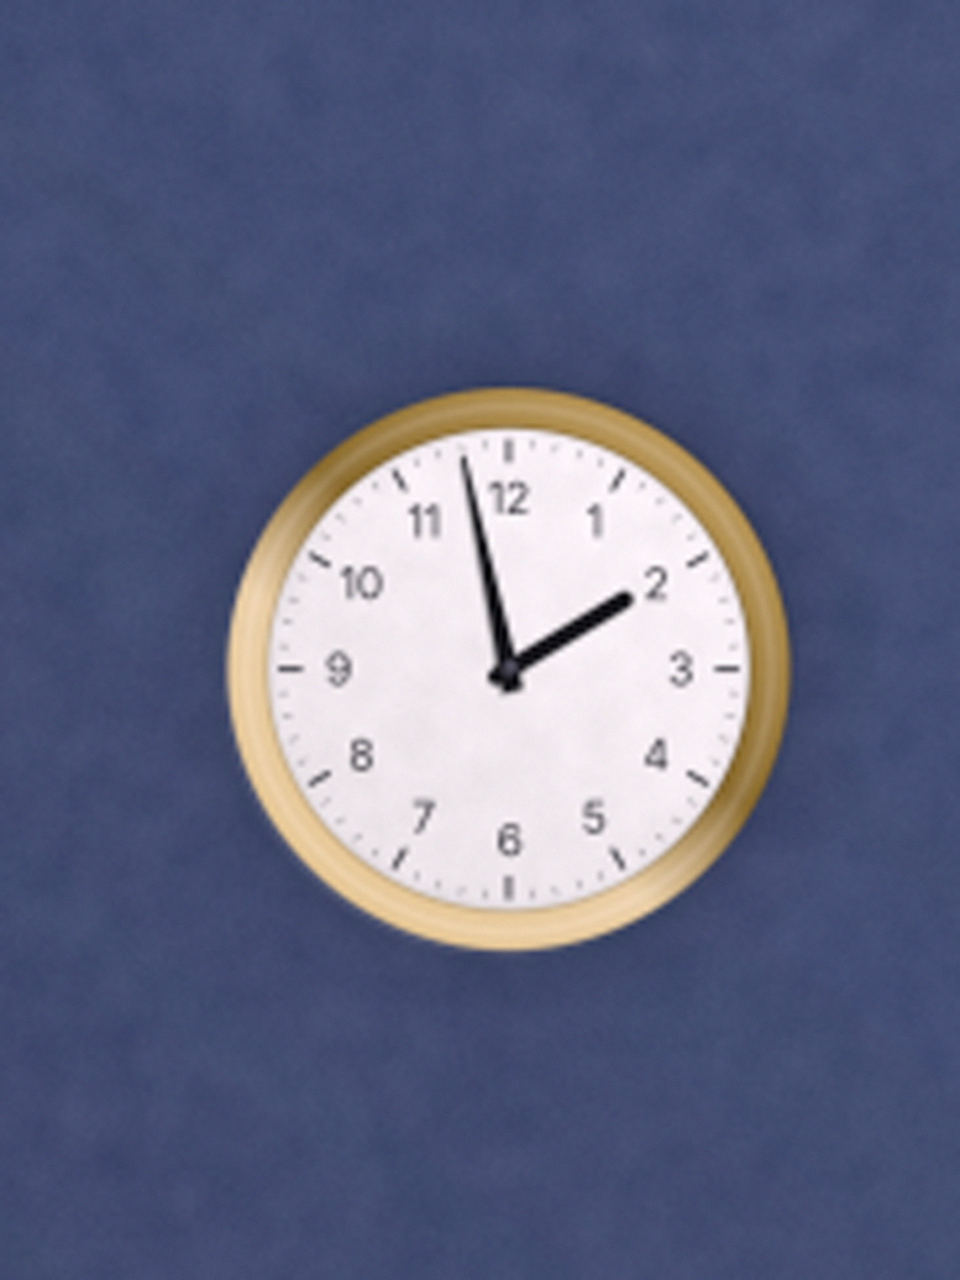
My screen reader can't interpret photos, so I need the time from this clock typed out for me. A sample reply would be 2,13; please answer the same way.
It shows 1,58
